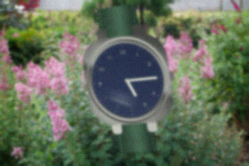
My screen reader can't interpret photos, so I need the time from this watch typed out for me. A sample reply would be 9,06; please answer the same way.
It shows 5,15
